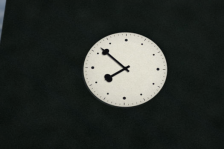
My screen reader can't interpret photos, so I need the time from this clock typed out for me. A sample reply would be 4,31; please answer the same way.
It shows 7,52
